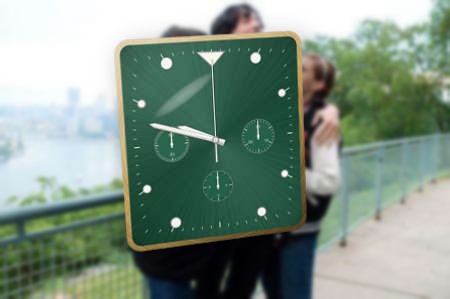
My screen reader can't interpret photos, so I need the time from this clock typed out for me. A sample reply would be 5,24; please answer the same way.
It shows 9,48
